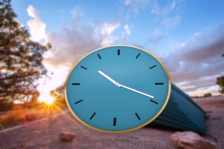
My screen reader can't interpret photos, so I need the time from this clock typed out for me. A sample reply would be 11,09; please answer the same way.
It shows 10,19
